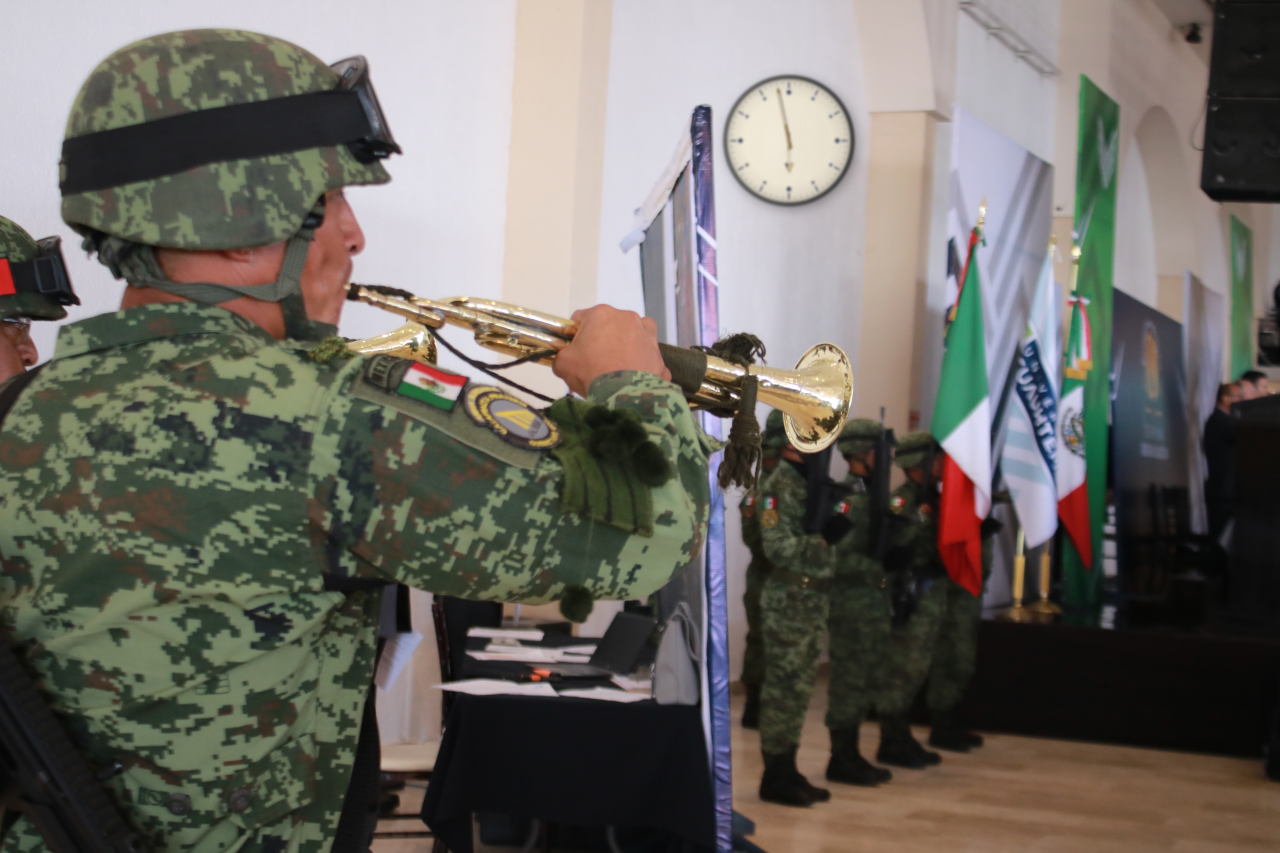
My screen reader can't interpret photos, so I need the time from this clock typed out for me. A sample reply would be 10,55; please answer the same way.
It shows 5,58
